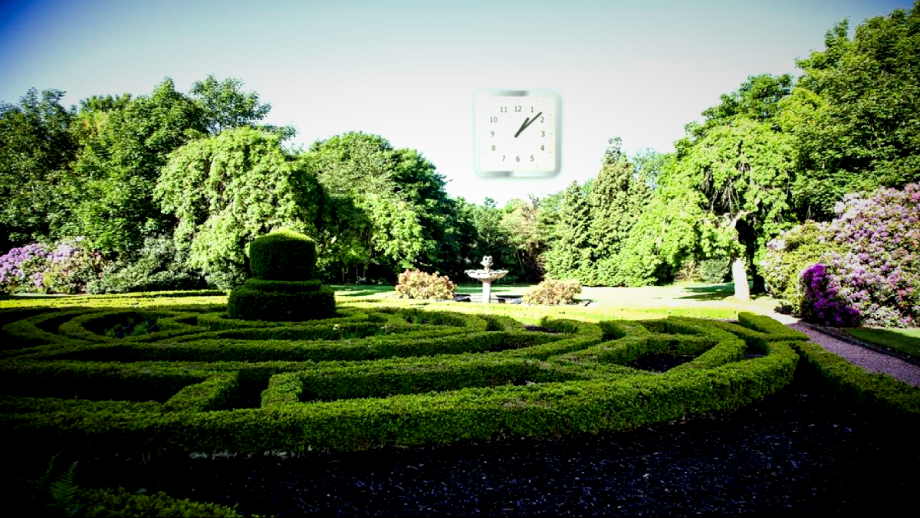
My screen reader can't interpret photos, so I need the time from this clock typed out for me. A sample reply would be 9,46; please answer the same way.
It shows 1,08
